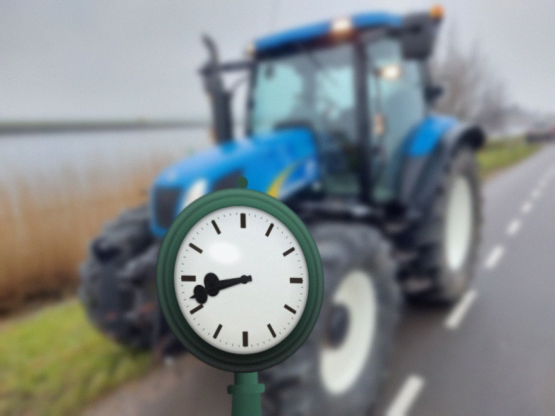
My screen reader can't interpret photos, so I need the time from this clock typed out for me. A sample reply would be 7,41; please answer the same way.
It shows 8,42
